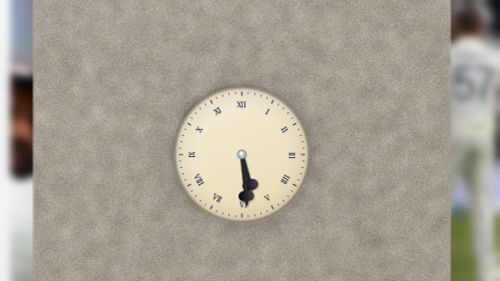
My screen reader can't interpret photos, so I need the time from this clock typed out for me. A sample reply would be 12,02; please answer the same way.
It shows 5,29
